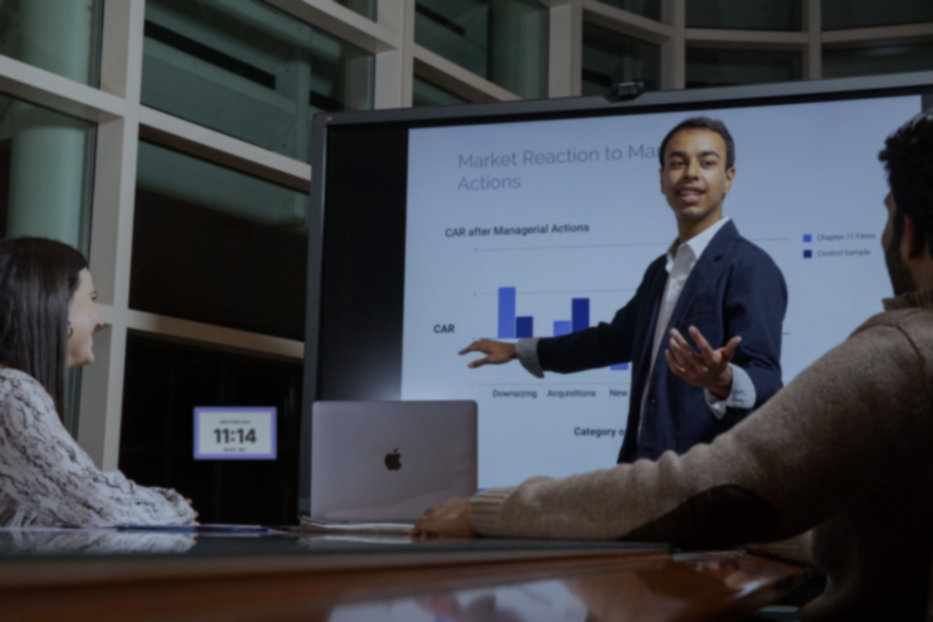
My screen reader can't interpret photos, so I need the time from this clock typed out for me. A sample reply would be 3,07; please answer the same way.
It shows 11,14
